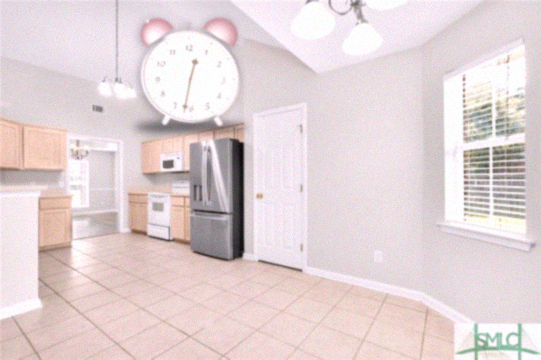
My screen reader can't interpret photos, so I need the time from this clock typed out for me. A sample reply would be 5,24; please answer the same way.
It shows 12,32
